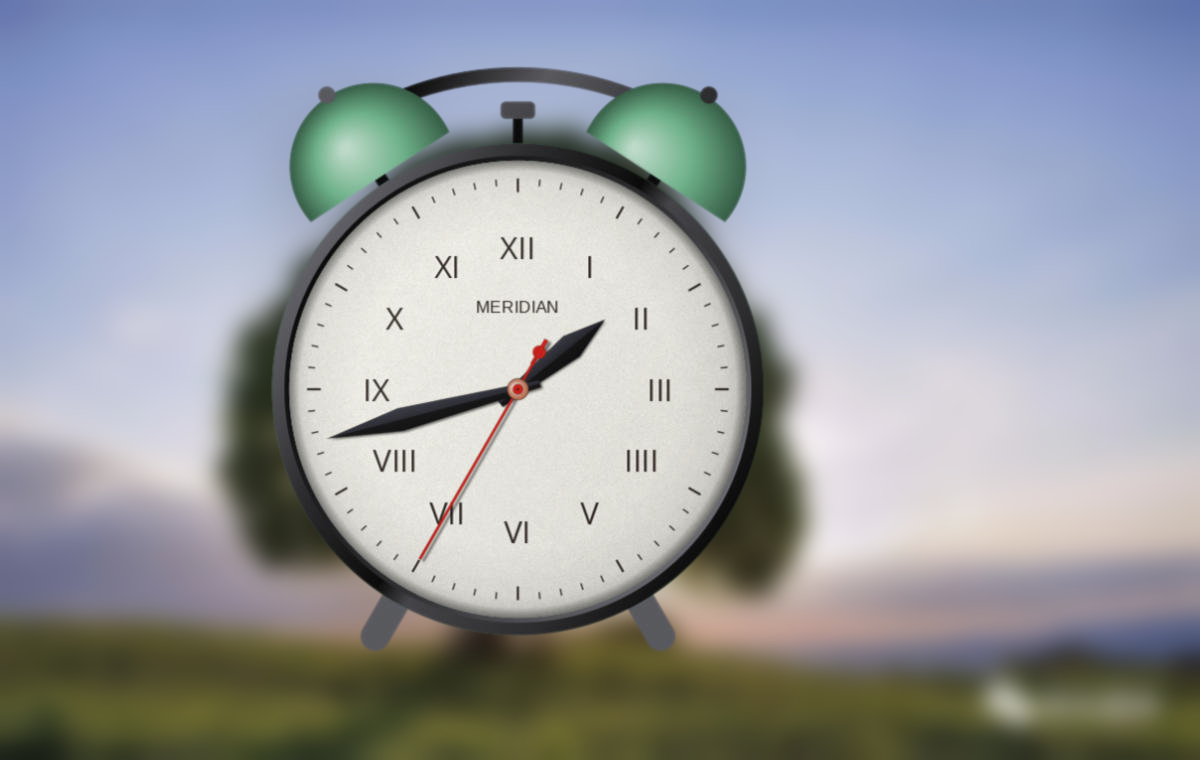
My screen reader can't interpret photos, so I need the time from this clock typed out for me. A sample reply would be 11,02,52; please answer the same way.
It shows 1,42,35
